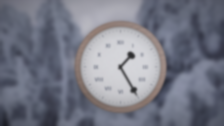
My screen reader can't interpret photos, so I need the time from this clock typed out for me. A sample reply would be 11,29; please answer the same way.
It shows 1,25
